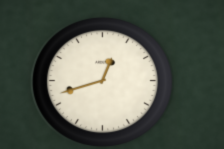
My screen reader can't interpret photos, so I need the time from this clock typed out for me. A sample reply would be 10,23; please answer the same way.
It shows 12,42
